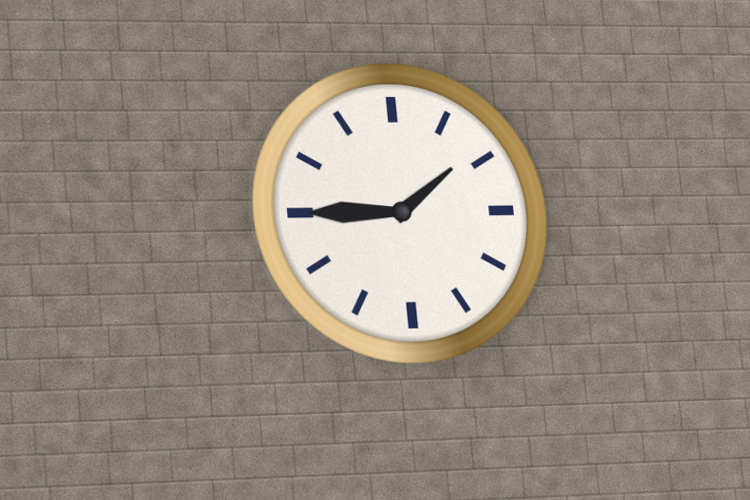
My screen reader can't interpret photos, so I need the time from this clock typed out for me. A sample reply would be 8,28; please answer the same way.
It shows 1,45
